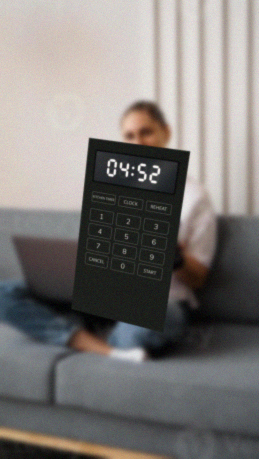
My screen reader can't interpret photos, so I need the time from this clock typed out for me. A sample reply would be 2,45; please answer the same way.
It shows 4,52
